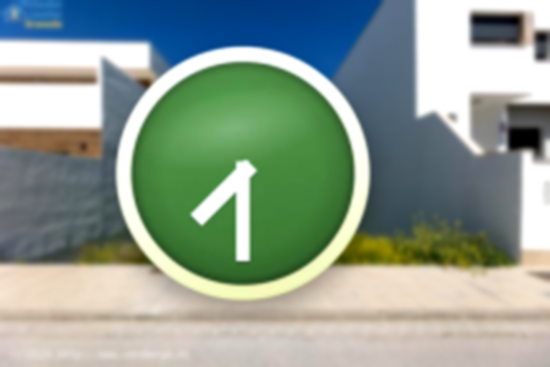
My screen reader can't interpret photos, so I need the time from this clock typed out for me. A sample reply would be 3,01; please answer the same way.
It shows 7,30
